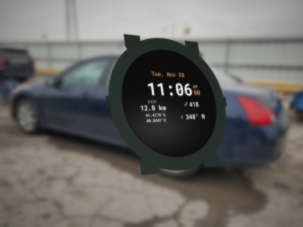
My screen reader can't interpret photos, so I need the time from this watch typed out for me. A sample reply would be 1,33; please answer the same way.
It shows 11,06
